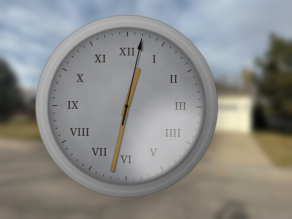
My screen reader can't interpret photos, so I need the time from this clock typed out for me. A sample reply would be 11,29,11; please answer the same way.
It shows 12,32,02
